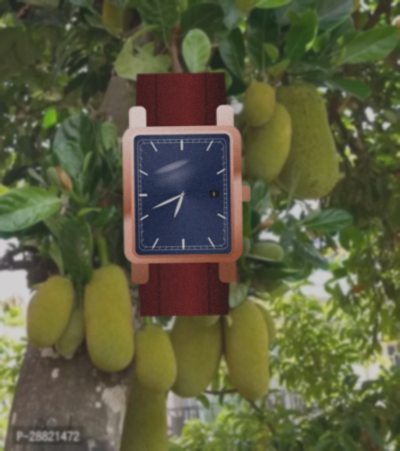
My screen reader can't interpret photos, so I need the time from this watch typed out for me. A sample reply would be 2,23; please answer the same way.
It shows 6,41
